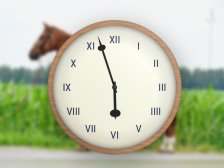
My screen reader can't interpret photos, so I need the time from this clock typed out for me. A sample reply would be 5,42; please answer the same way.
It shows 5,57
